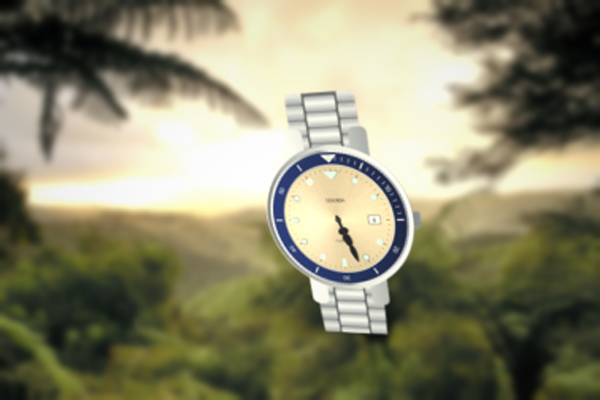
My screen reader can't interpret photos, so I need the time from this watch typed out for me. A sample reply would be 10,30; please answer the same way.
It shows 5,27
